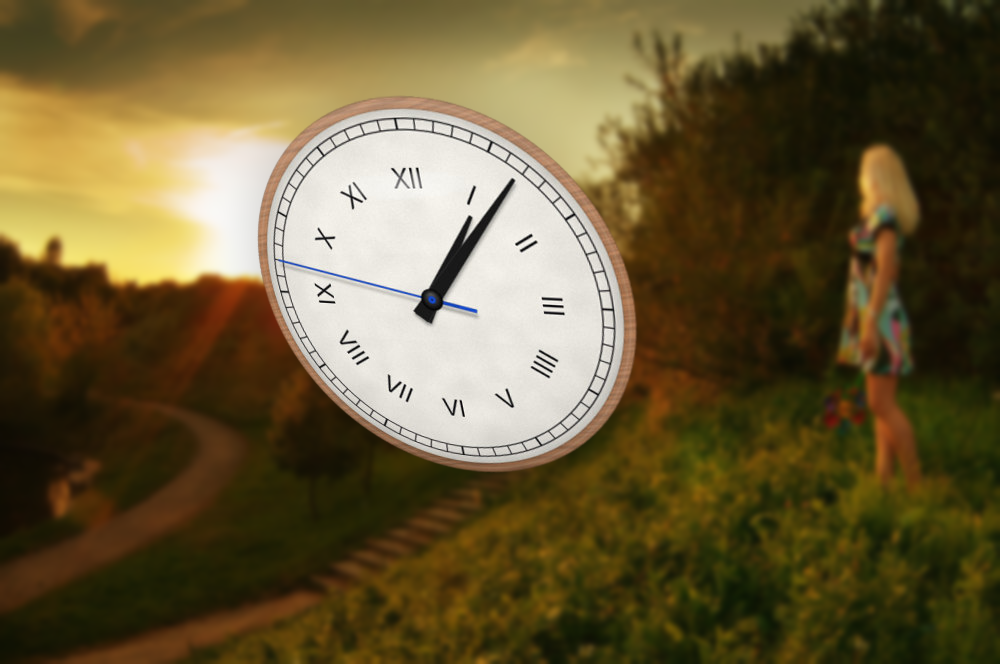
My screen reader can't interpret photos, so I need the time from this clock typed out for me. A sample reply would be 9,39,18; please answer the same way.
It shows 1,06,47
